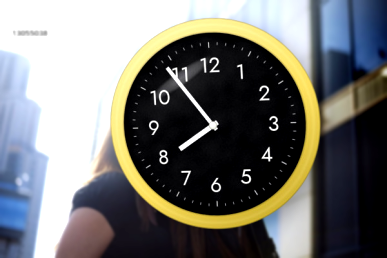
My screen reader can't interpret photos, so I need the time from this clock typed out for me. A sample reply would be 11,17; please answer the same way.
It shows 7,54
